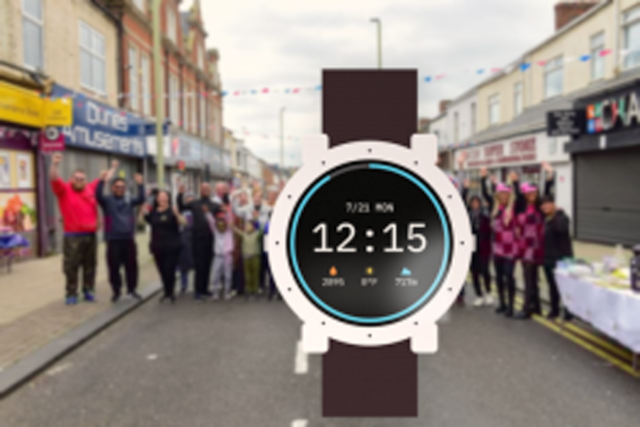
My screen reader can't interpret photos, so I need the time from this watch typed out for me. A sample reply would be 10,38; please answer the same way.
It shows 12,15
